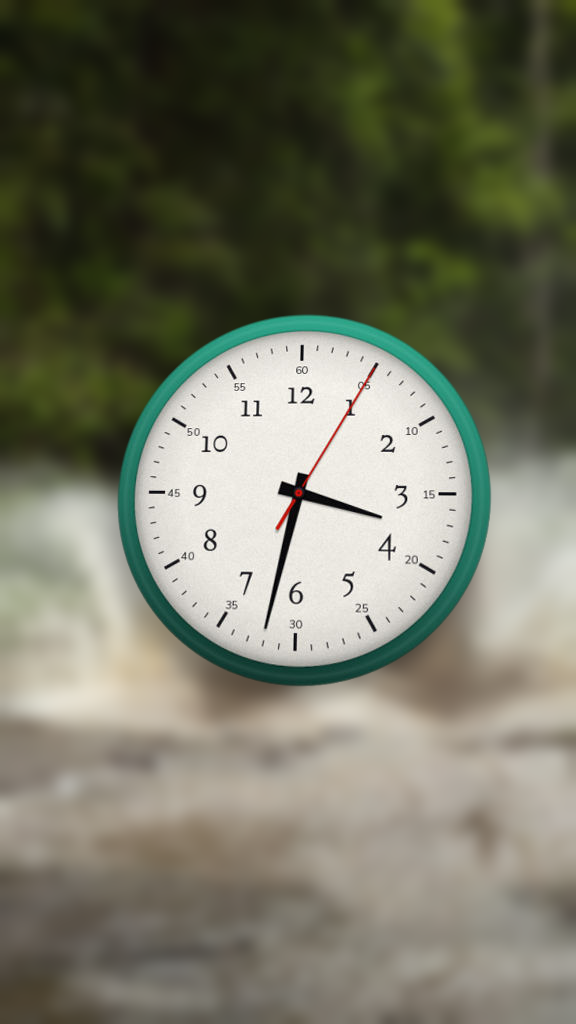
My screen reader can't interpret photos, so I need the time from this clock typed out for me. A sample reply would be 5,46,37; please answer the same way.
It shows 3,32,05
